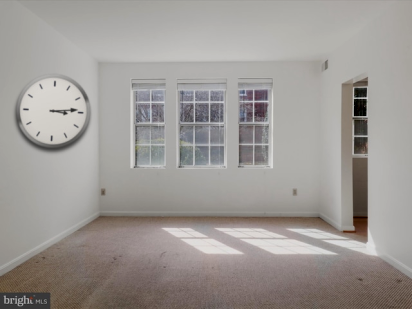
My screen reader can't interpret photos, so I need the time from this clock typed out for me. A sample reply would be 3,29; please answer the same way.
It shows 3,14
